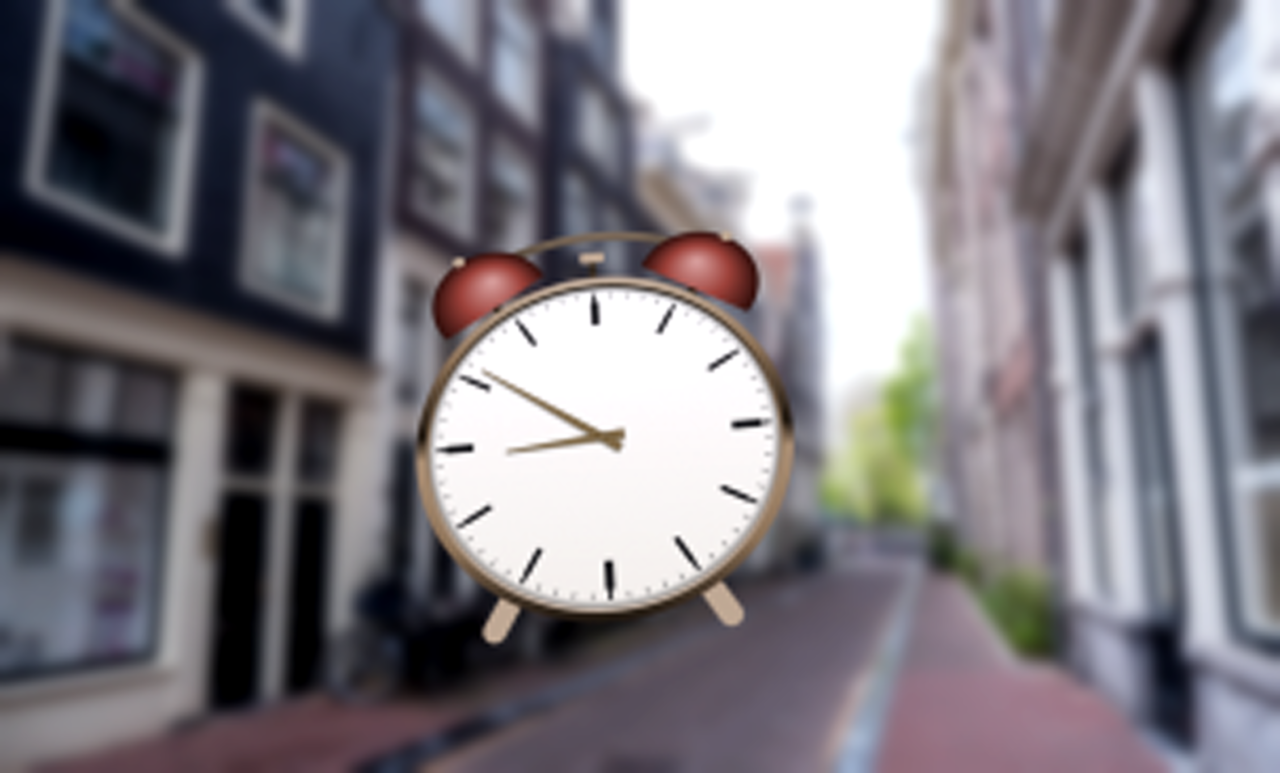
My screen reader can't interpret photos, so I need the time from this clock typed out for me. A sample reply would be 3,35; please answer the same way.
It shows 8,51
